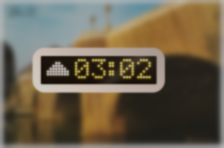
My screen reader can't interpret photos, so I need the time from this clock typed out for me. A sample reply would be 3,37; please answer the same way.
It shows 3,02
